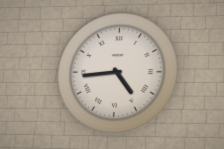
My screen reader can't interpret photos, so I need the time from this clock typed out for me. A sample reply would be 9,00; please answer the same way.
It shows 4,44
